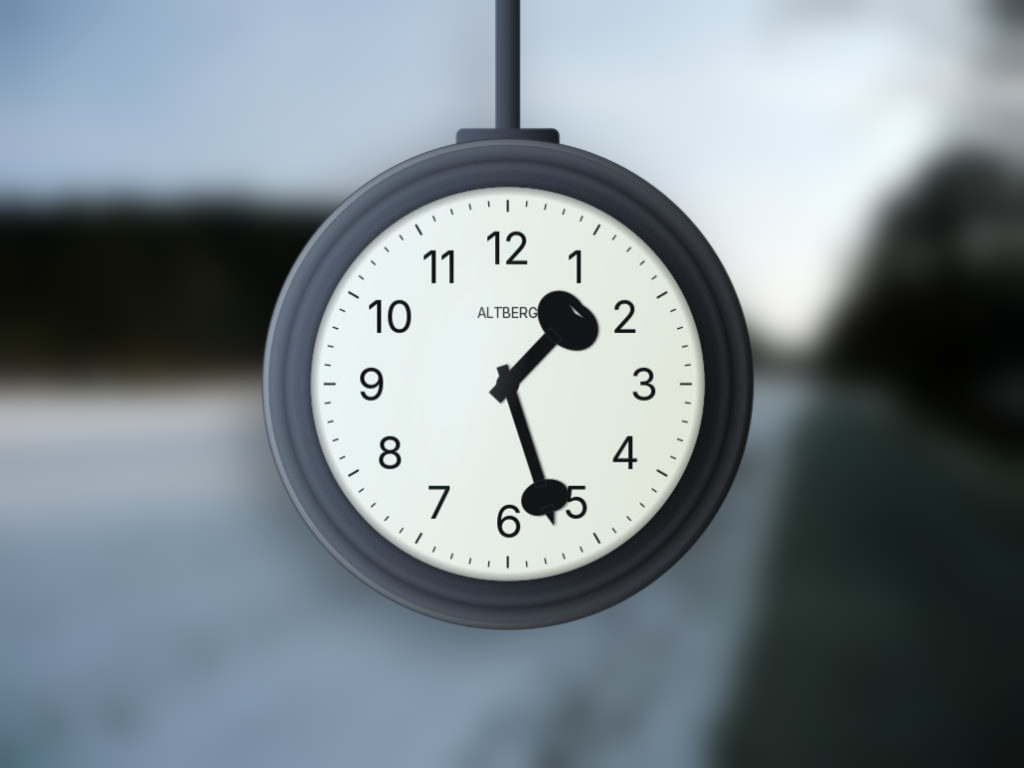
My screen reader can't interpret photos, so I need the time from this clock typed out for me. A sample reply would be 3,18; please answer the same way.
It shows 1,27
